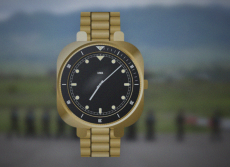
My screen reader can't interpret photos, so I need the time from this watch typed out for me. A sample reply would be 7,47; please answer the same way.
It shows 7,08
